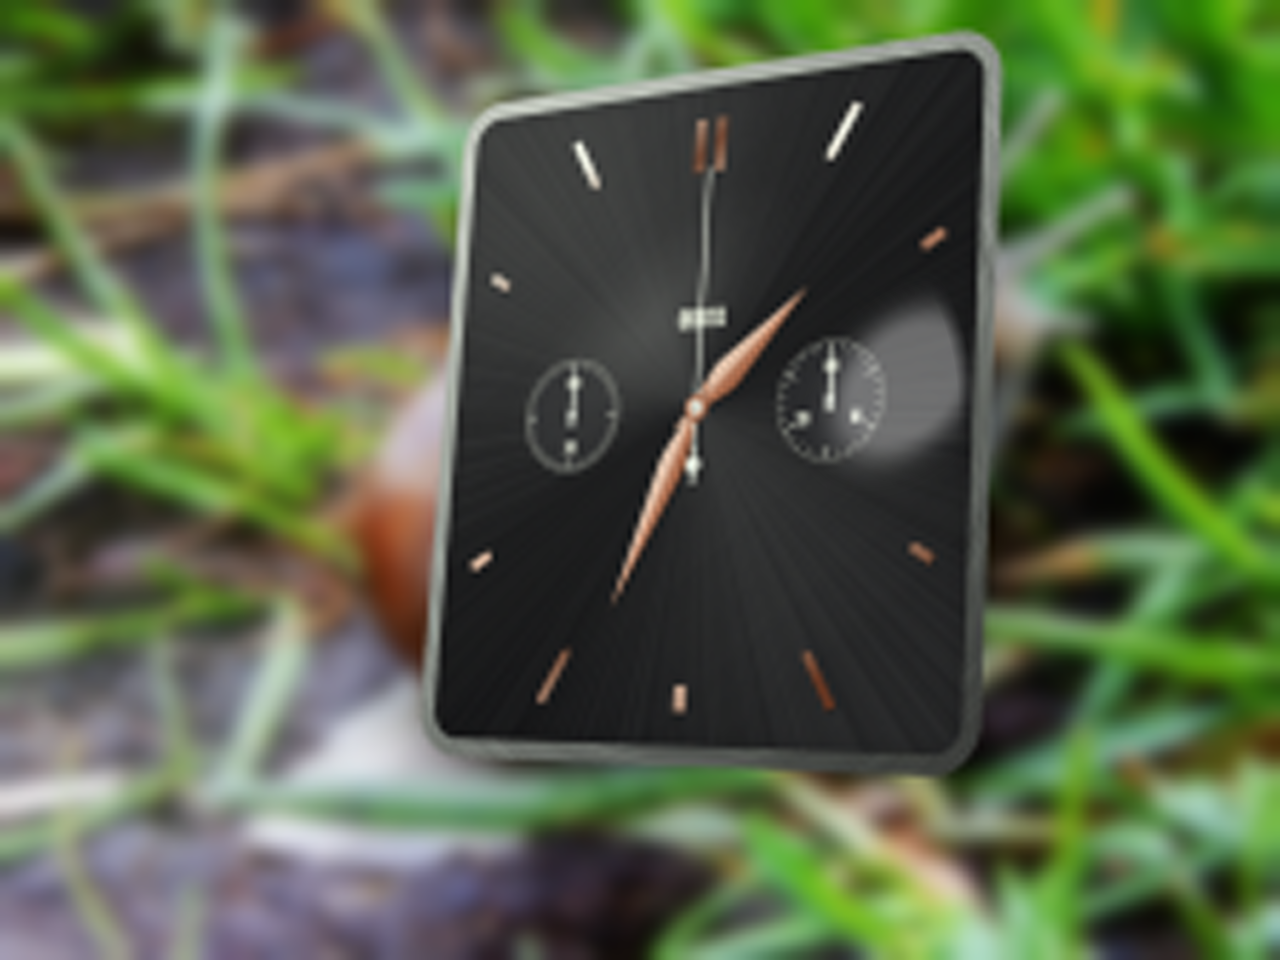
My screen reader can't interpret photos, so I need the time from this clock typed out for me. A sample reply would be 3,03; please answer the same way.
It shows 1,34
